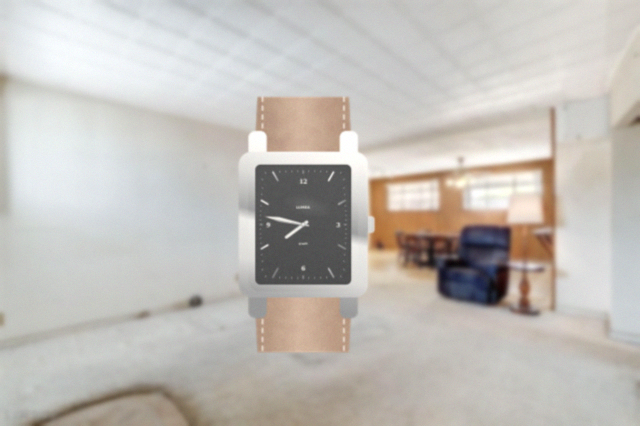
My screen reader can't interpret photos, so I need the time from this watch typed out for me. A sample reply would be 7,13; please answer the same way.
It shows 7,47
